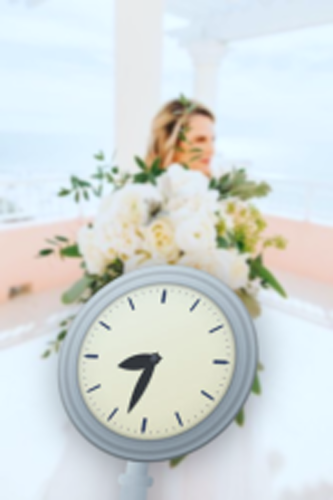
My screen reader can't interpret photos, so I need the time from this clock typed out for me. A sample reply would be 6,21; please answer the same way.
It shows 8,33
